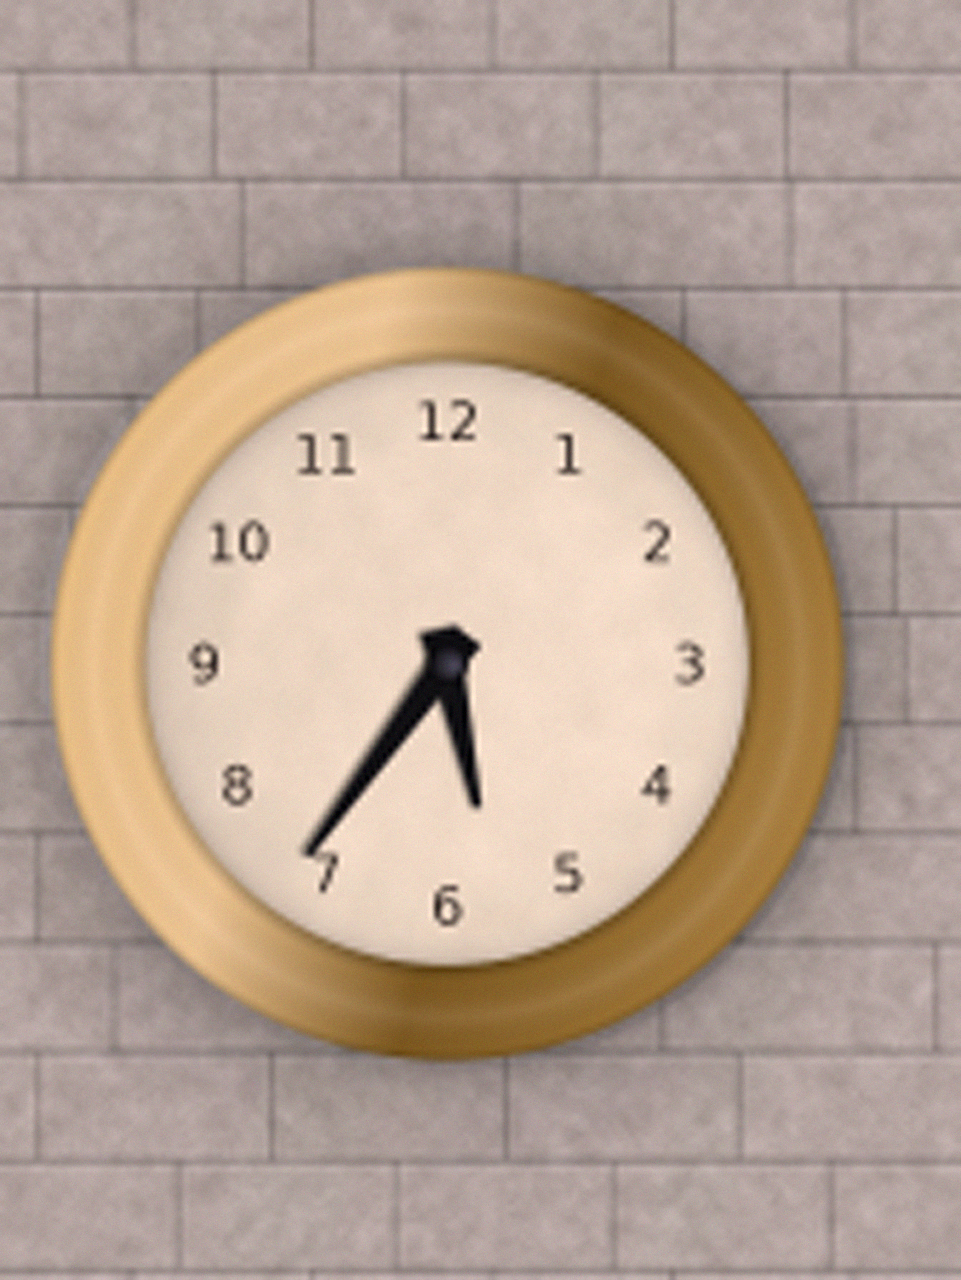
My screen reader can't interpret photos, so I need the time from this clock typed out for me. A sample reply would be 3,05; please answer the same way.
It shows 5,36
